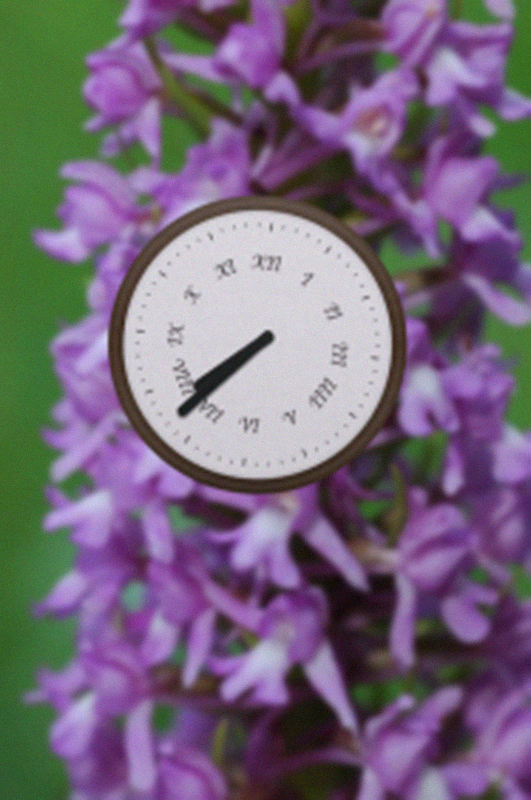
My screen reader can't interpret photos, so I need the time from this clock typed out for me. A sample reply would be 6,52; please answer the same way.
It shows 7,37
